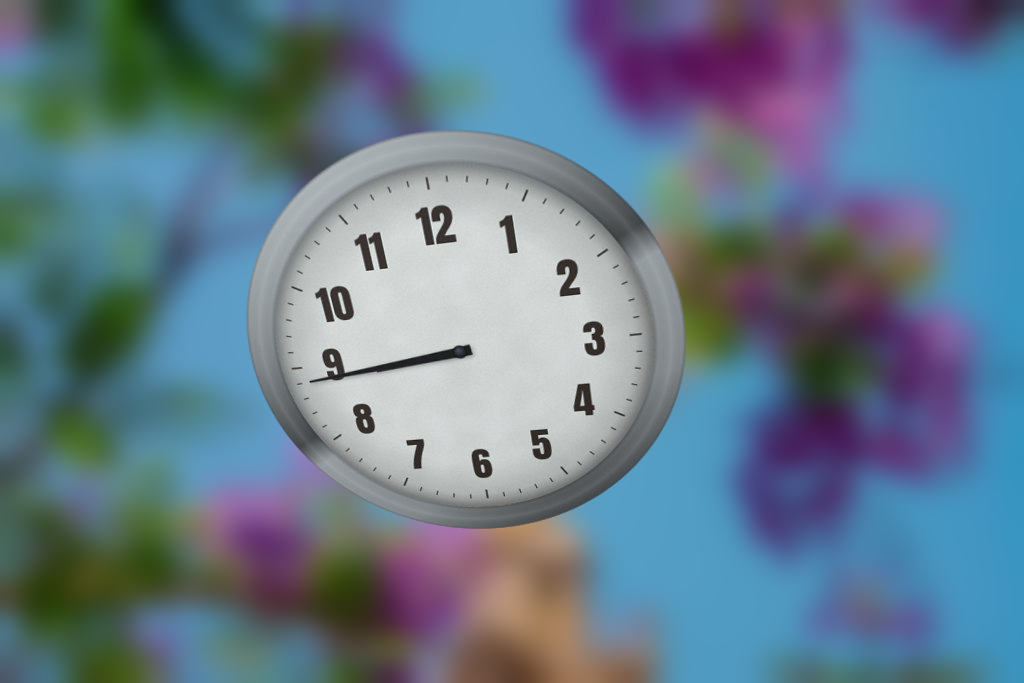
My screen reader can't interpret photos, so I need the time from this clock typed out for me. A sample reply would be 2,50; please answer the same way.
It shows 8,44
